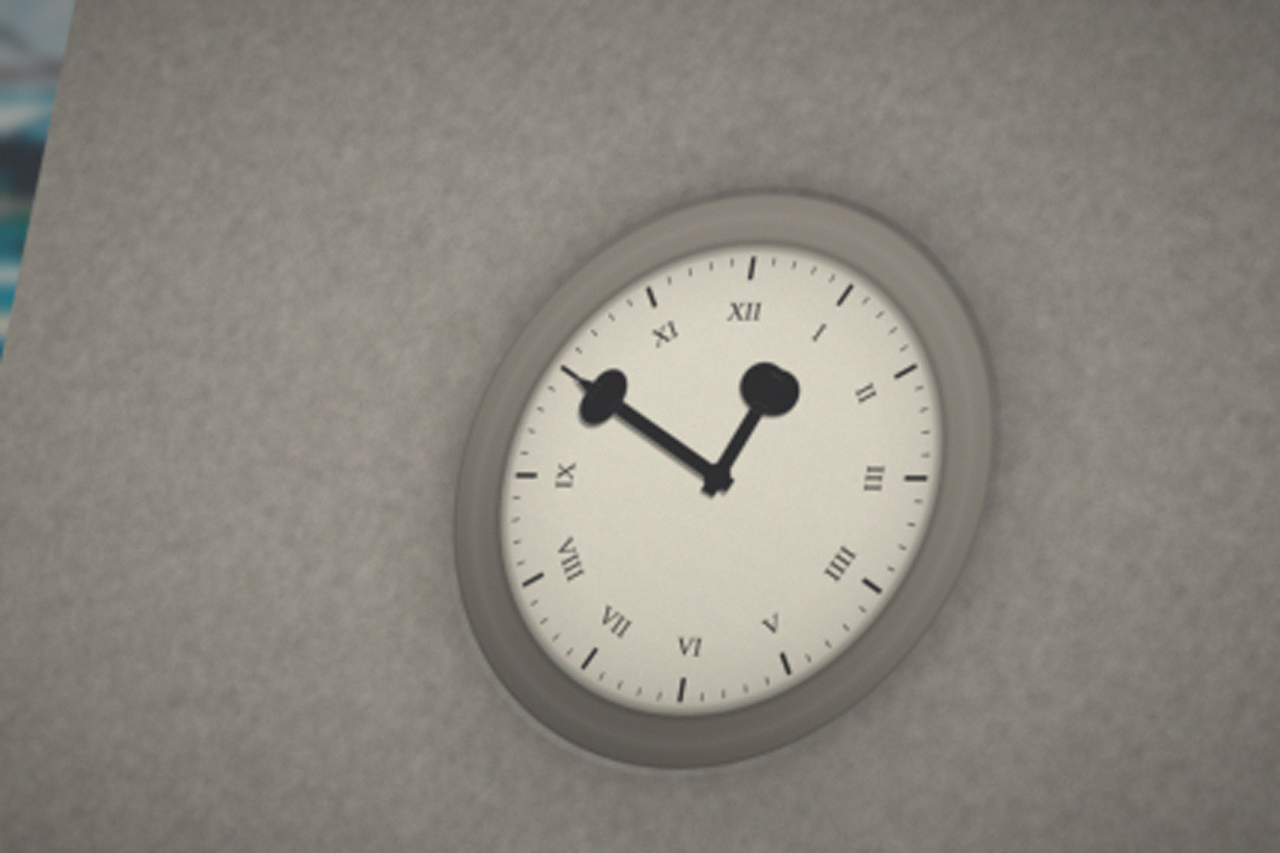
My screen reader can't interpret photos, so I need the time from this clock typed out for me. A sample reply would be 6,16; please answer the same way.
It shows 12,50
